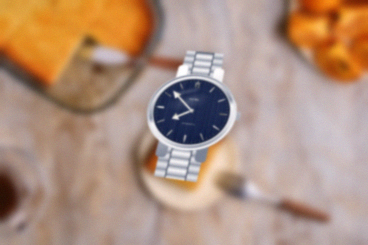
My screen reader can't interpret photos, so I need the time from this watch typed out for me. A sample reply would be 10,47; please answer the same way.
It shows 7,52
